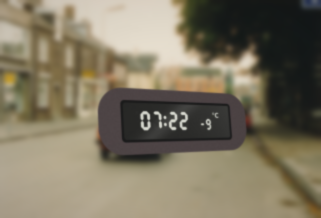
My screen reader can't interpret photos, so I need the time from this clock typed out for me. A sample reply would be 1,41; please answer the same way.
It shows 7,22
